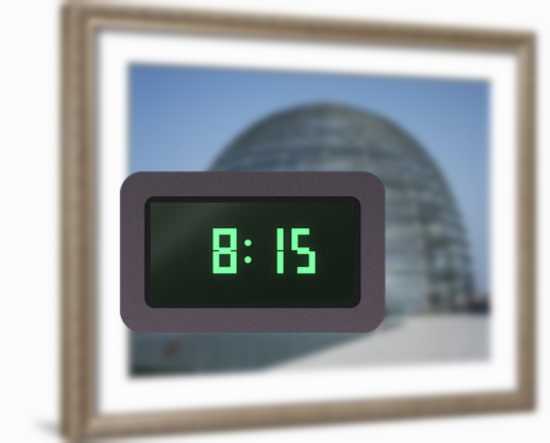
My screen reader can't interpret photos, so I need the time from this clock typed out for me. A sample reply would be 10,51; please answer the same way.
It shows 8,15
